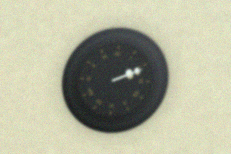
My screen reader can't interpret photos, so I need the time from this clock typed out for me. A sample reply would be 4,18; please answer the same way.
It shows 2,11
